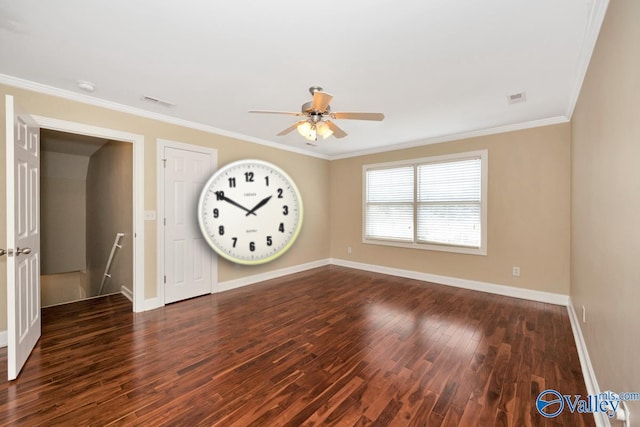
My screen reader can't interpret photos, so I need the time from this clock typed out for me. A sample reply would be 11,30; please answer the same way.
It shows 1,50
